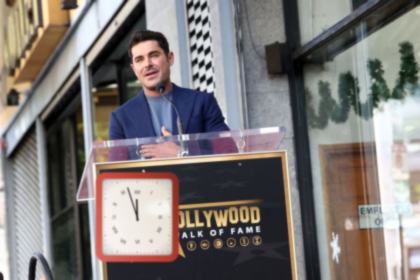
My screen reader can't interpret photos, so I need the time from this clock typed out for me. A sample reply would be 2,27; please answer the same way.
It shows 11,57
